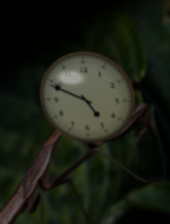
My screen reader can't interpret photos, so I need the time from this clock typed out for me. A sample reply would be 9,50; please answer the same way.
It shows 4,49
